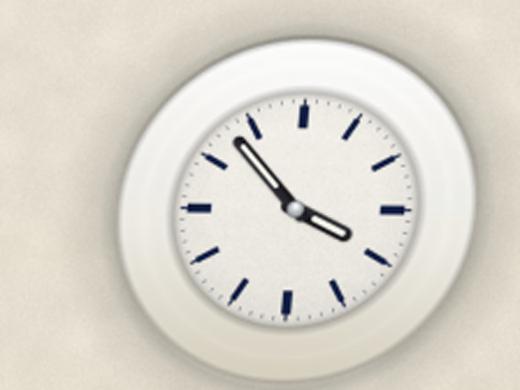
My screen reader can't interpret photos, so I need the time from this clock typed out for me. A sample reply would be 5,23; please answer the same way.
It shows 3,53
